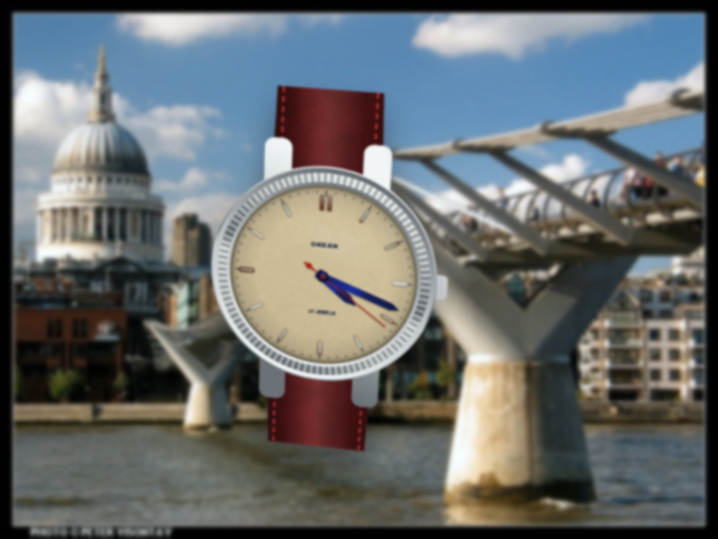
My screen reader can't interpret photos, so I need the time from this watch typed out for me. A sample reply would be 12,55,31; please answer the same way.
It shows 4,18,21
